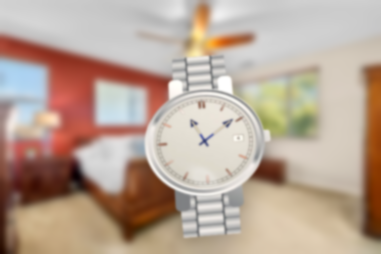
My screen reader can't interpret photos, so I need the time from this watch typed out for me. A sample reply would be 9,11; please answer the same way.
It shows 11,09
